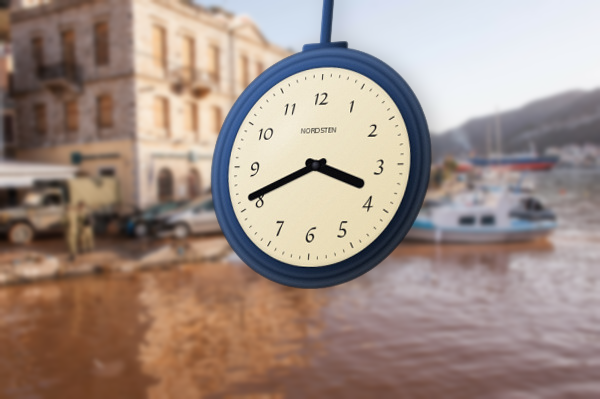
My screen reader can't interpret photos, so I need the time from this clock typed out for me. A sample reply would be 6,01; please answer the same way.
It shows 3,41
